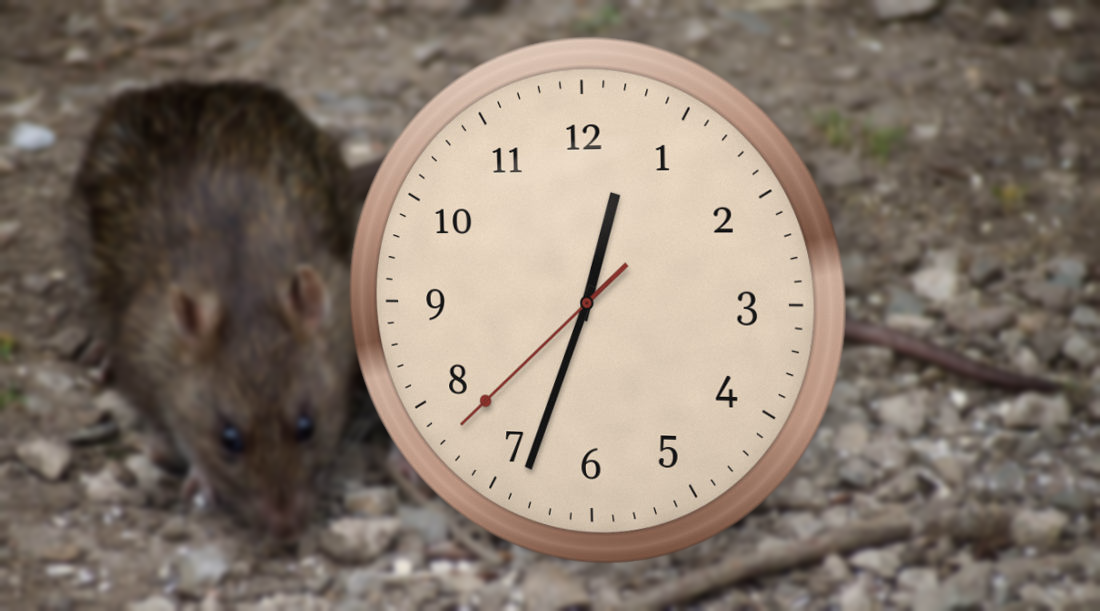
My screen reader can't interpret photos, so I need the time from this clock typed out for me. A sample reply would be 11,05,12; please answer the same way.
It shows 12,33,38
